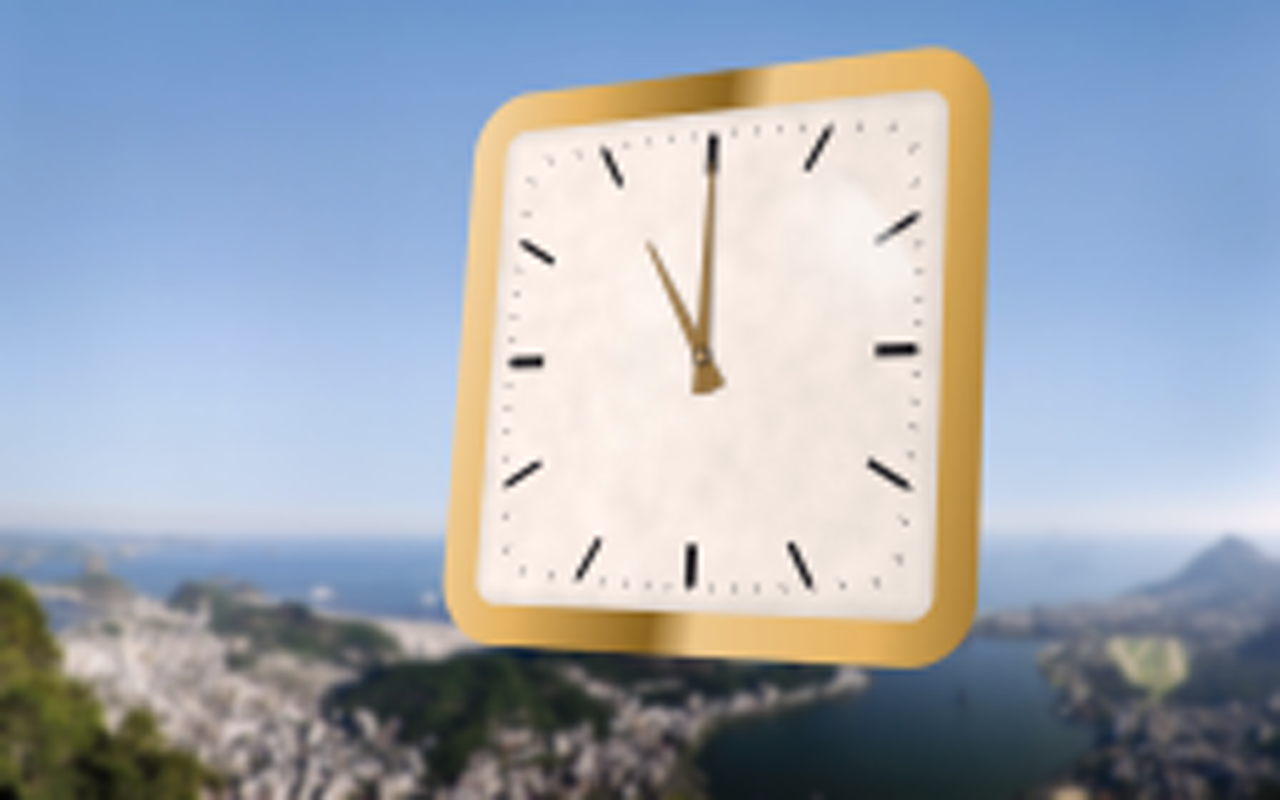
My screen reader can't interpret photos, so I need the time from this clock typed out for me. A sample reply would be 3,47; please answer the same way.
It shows 11,00
